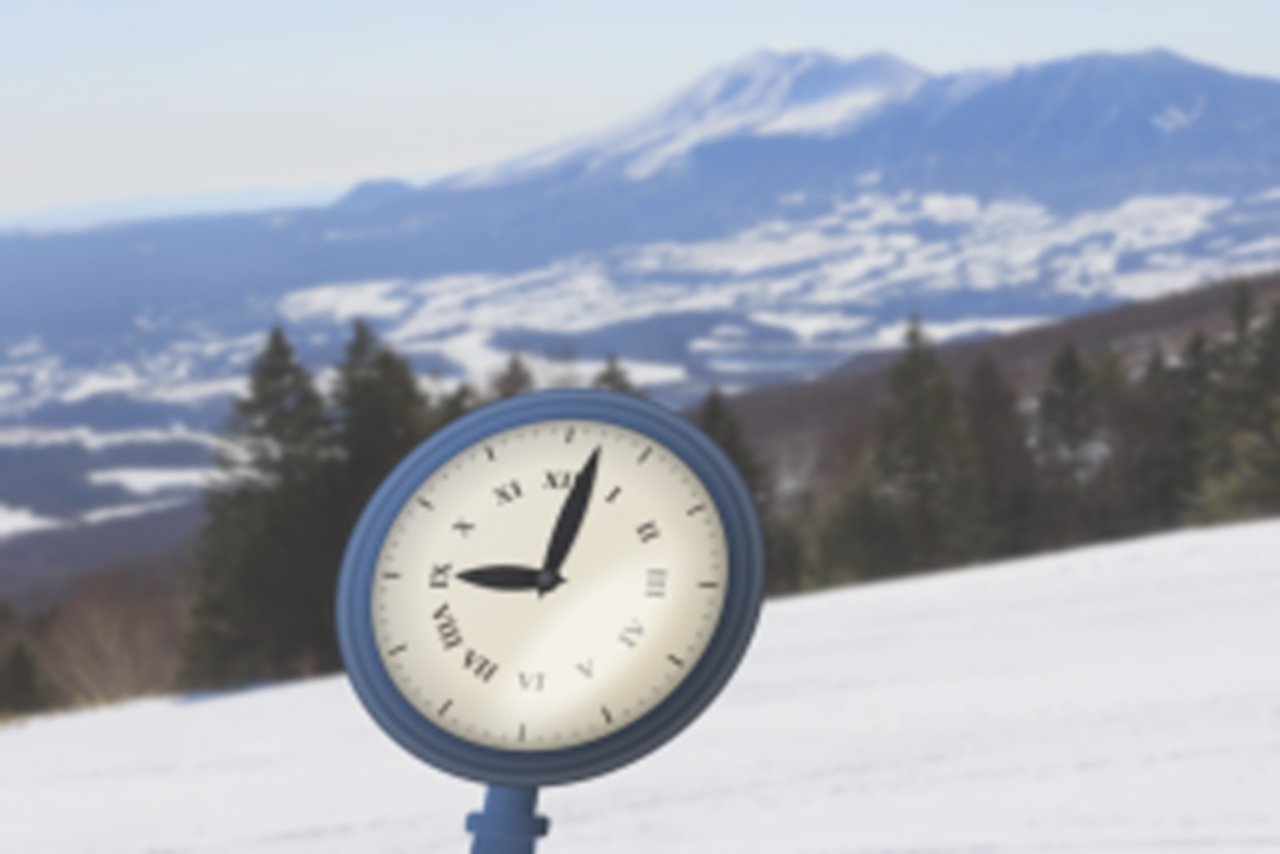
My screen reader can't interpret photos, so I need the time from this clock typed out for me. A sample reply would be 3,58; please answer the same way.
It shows 9,02
